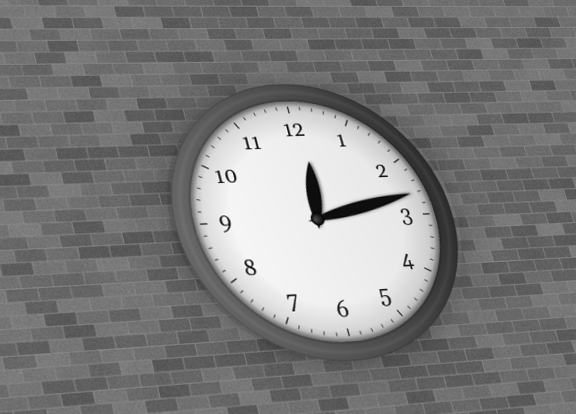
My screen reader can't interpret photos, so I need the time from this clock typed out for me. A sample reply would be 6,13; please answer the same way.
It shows 12,13
